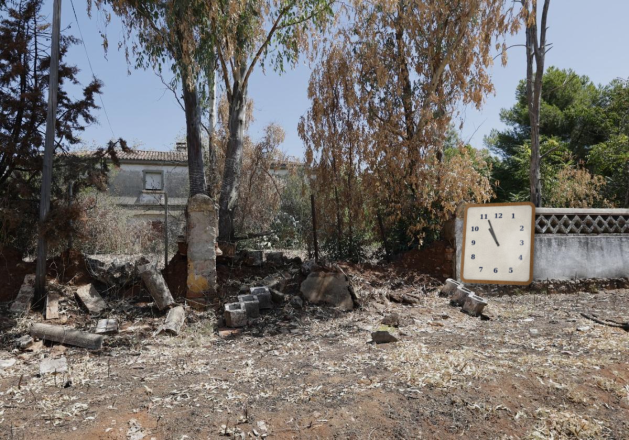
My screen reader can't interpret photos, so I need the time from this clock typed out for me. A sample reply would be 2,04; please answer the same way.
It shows 10,56
